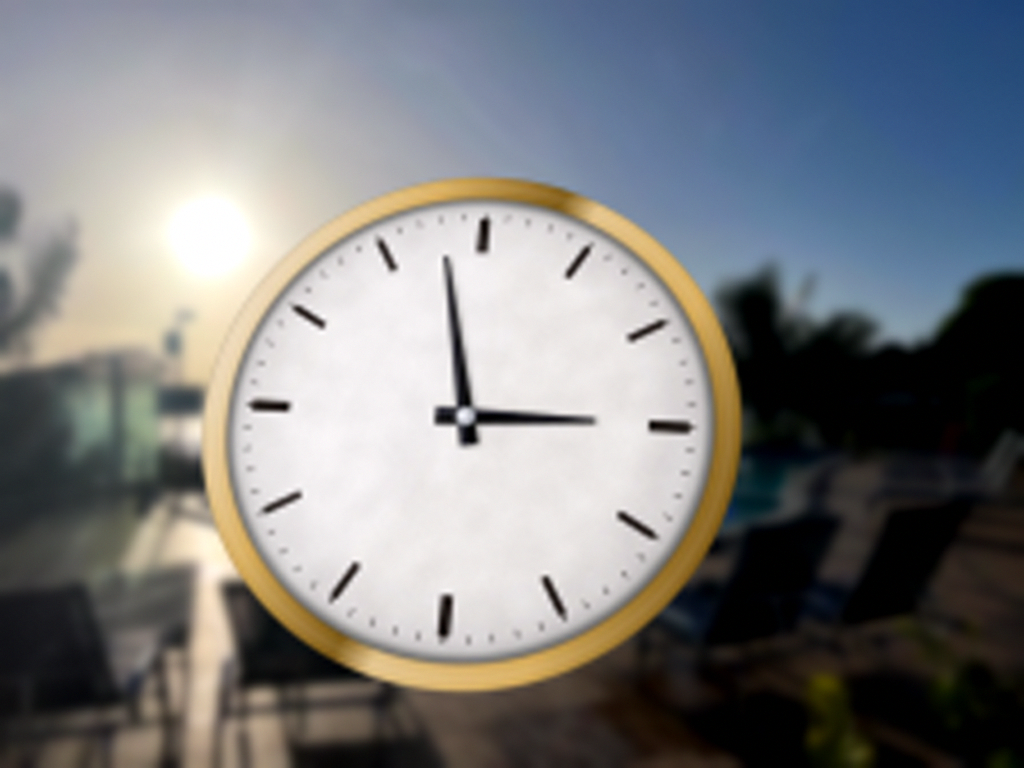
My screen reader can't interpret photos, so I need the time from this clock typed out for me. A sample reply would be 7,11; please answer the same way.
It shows 2,58
